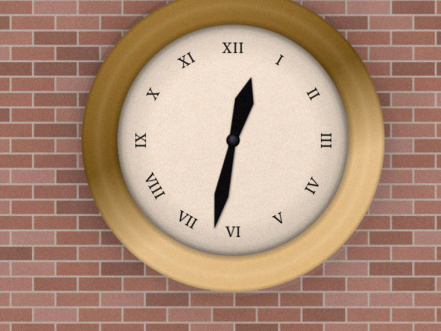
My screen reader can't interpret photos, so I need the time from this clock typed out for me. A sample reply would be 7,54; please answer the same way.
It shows 12,32
